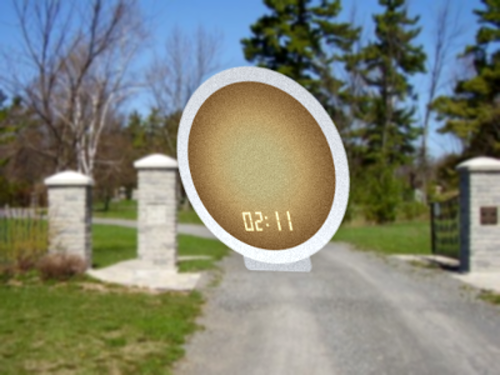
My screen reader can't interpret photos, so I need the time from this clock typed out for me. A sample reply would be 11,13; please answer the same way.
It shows 2,11
